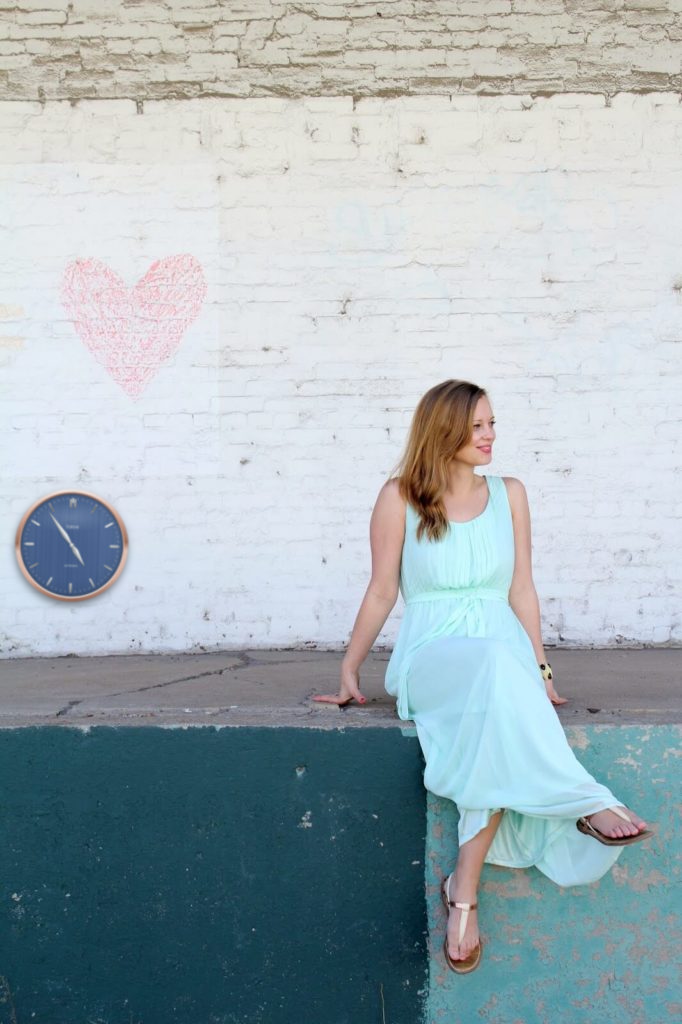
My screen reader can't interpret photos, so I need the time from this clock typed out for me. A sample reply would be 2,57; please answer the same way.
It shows 4,54
